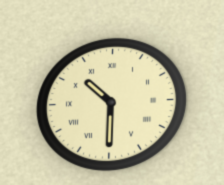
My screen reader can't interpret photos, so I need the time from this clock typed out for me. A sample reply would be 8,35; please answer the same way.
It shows 10,30
